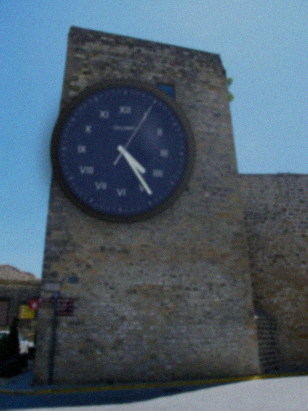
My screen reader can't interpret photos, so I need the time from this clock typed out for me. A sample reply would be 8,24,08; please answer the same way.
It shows 4,24,05
